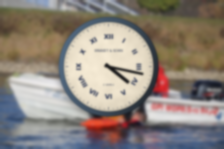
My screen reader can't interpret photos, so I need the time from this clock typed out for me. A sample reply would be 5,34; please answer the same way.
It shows 4,17
